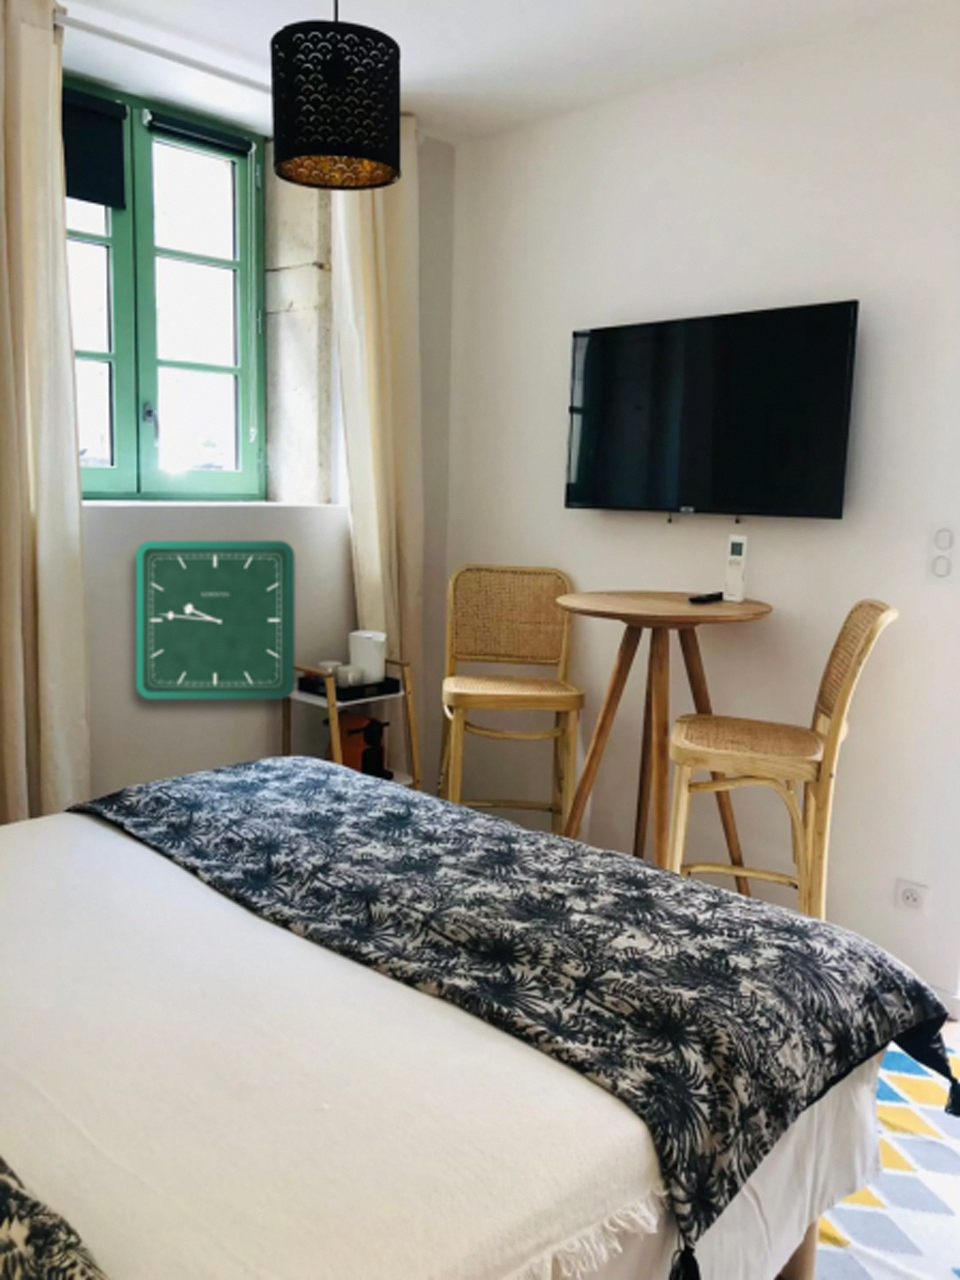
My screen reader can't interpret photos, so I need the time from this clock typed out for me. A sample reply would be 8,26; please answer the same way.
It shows 9,46
